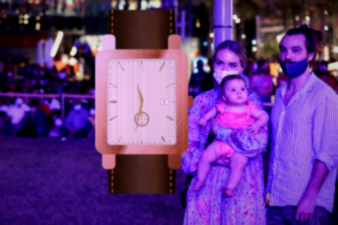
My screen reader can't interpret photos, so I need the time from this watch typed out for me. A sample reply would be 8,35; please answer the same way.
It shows 11,32
